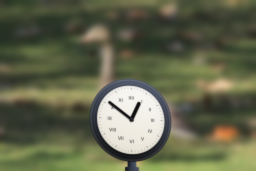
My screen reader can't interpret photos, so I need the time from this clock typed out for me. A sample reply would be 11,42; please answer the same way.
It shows 12,51
